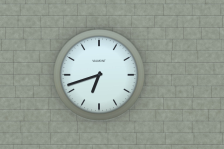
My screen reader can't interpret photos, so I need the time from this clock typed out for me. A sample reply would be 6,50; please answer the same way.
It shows 6,42
